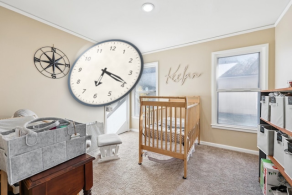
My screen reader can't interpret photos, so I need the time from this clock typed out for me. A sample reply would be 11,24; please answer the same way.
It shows 6,19
